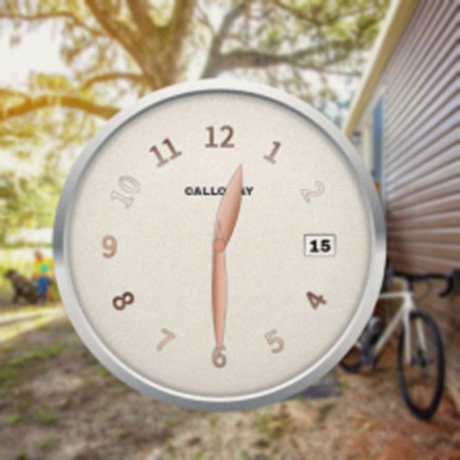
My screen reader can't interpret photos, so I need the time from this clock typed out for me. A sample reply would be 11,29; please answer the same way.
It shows 12,30
